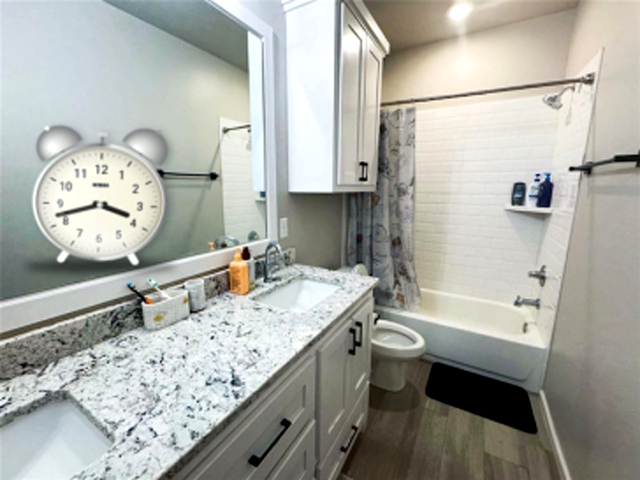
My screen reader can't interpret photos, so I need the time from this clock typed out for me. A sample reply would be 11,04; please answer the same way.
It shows 3,42
